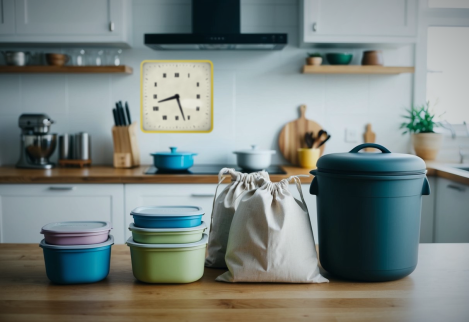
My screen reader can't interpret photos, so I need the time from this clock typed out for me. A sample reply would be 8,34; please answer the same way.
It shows 8,27
